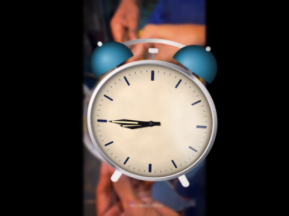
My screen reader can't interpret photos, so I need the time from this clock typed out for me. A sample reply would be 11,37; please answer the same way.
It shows 8,45
